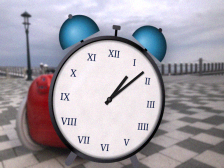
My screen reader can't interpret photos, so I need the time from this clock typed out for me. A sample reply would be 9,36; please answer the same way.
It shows 1,08
